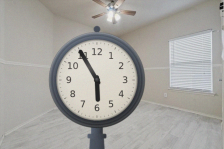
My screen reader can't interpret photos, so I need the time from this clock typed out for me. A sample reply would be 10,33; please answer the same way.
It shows 5,55
